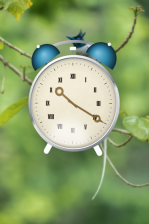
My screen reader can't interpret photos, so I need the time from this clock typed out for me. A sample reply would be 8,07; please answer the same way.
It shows 10,20
